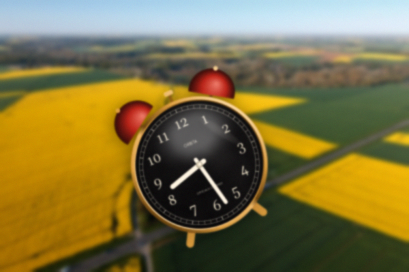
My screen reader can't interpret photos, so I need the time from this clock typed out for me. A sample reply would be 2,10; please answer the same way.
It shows 8,28
